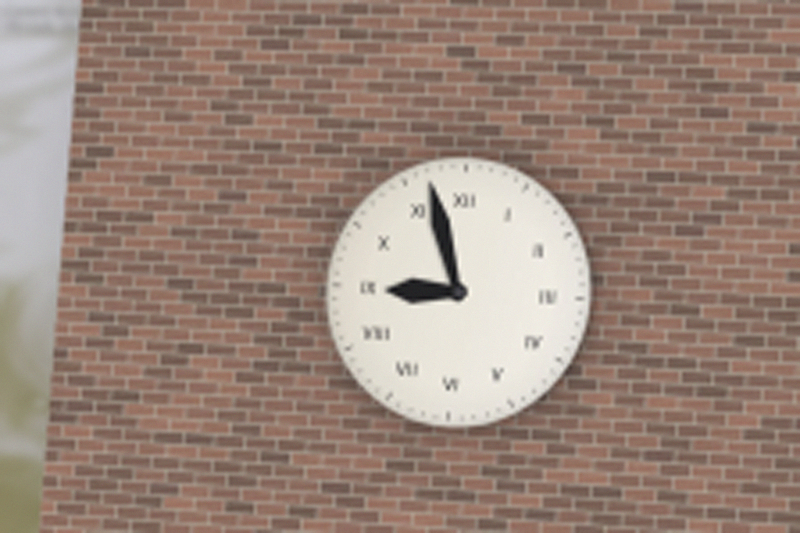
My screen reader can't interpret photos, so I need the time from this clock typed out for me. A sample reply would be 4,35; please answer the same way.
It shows 8,57
